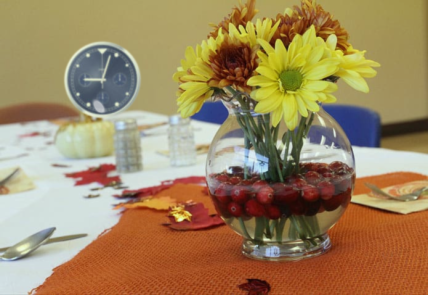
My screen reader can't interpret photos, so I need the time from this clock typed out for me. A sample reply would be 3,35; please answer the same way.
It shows 9,03
